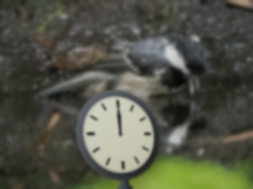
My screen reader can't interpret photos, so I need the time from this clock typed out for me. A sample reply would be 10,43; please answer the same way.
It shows 12,00
